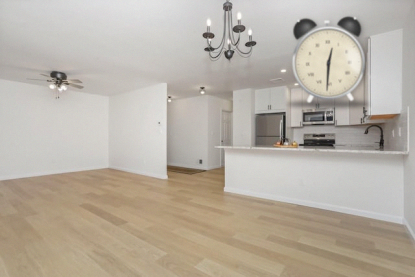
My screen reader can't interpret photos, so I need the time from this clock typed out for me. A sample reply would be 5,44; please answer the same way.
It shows 12,31
